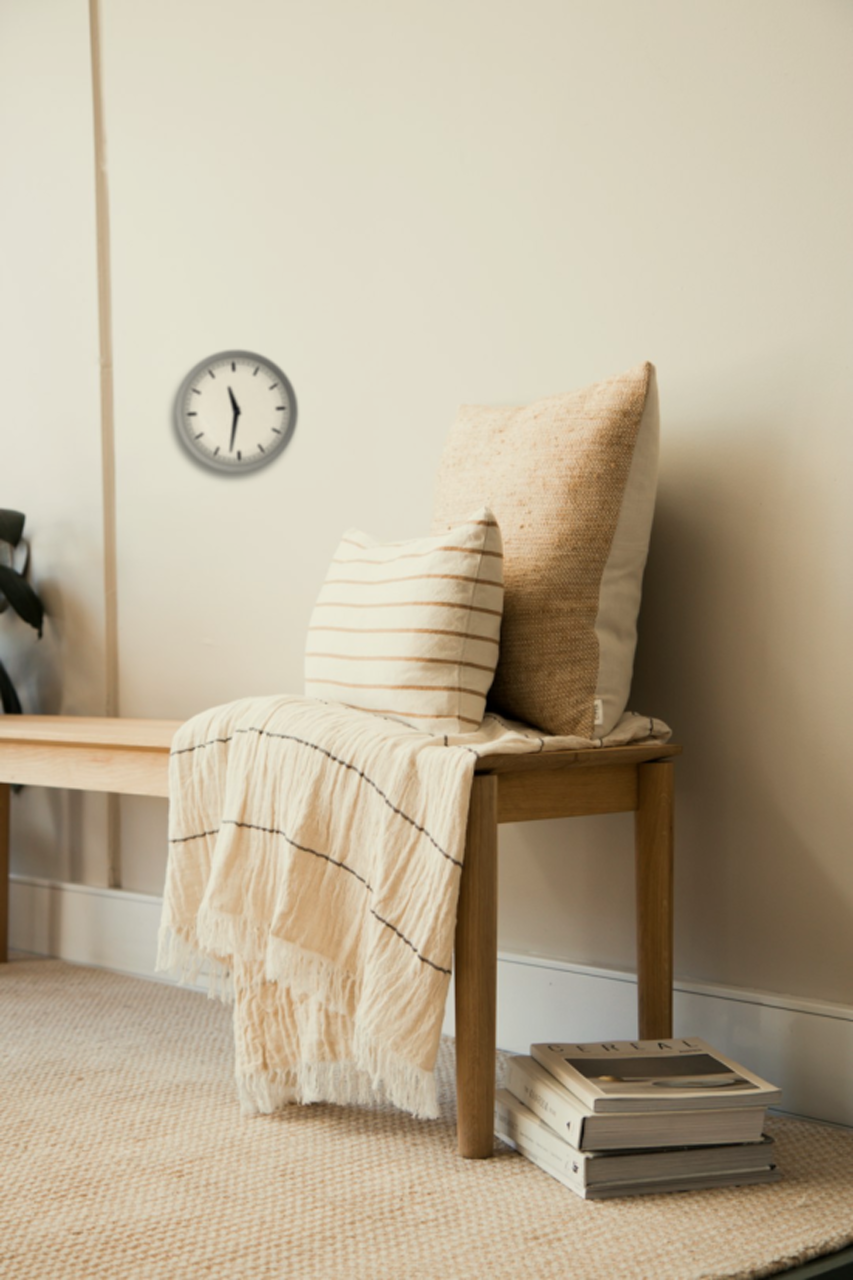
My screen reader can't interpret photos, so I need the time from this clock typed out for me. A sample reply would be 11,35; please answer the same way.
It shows 11,32
